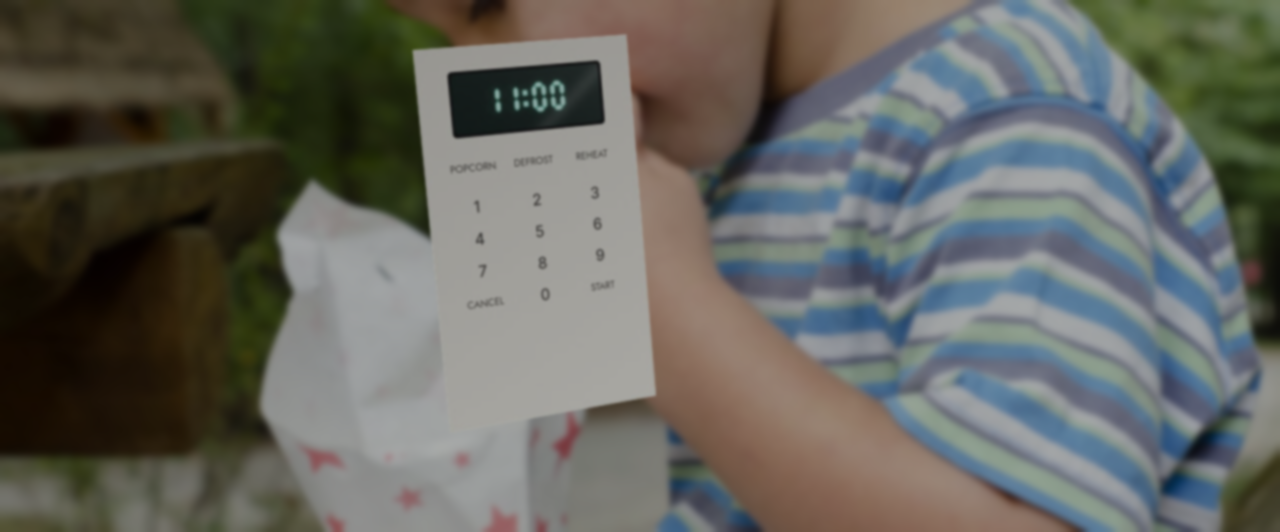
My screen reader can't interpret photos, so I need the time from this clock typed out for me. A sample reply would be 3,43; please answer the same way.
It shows 11,00
